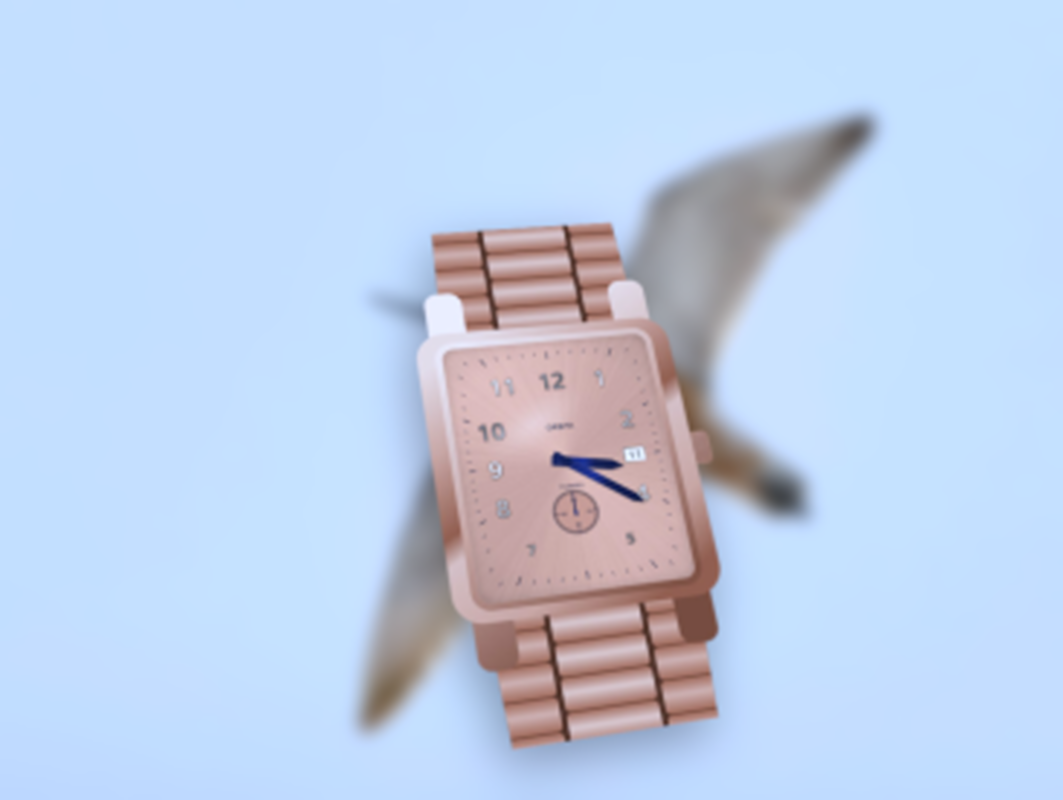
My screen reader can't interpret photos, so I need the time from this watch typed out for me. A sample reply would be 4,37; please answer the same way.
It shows 3,21
